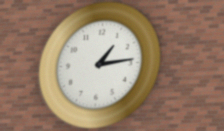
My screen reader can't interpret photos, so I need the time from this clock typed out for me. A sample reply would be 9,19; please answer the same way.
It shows 1,14
